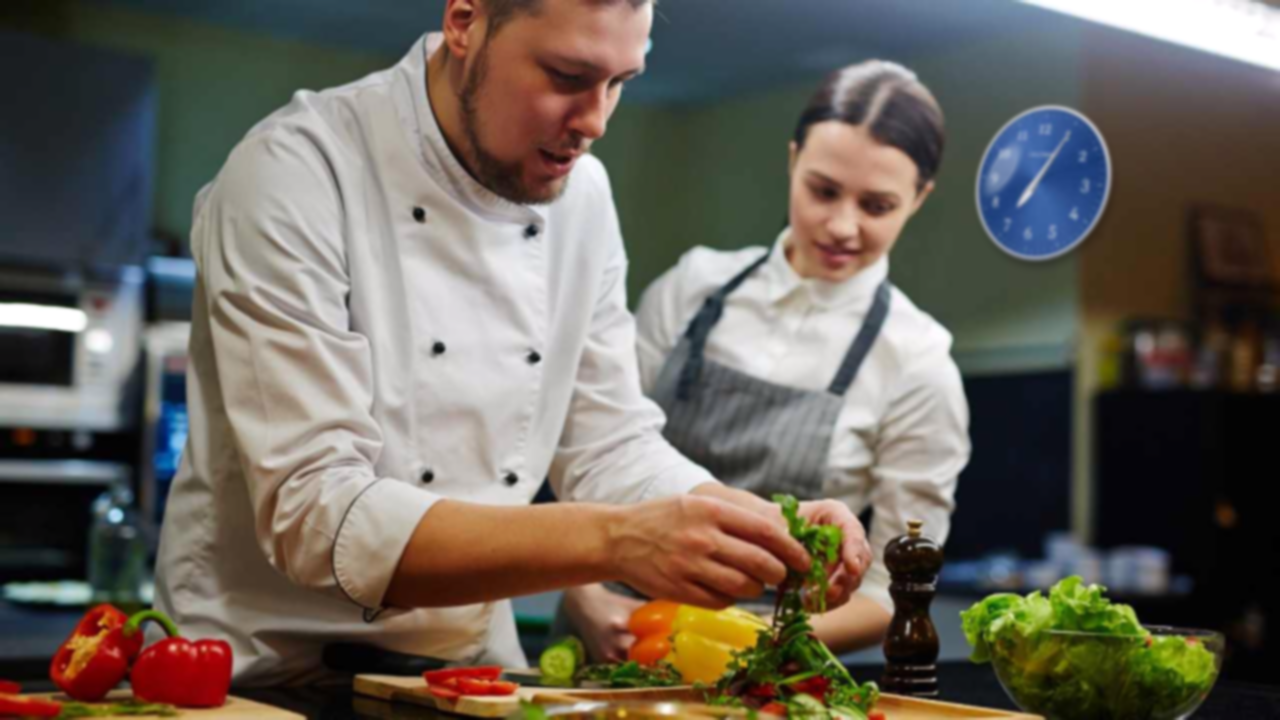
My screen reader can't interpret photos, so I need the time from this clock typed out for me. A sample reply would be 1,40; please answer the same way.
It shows 7,05
